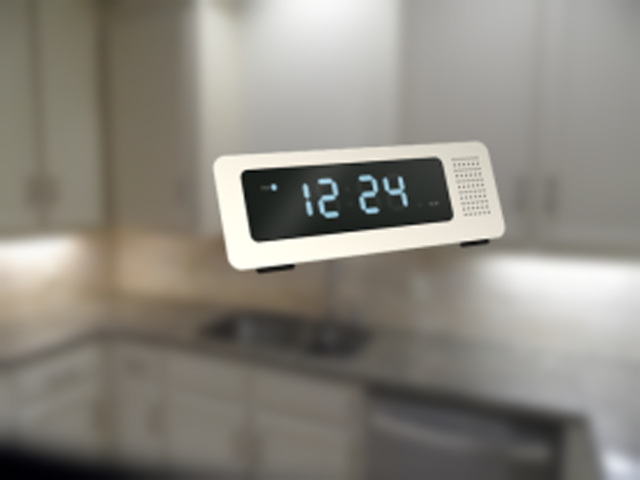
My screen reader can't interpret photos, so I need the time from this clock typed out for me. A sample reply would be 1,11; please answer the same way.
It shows 12,24
